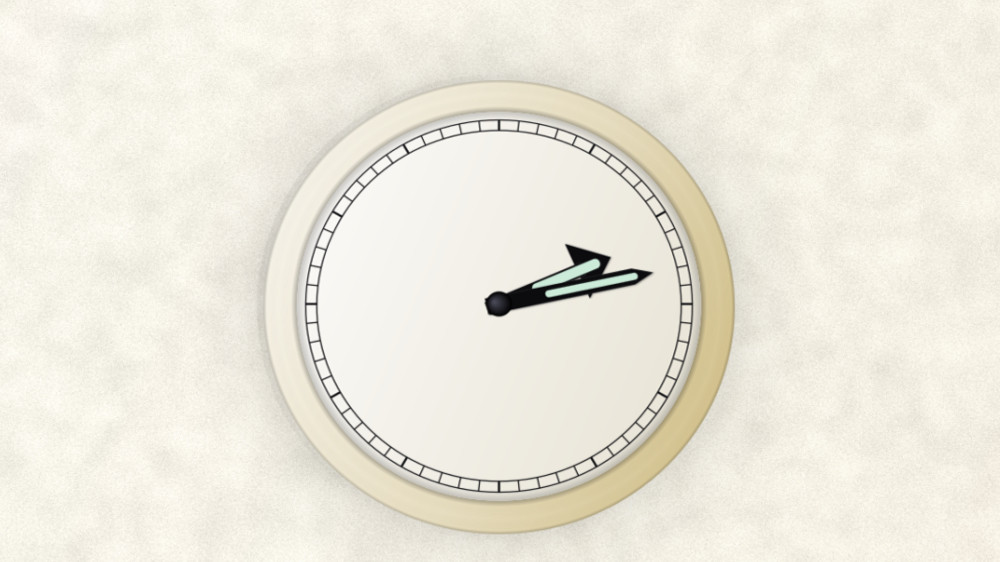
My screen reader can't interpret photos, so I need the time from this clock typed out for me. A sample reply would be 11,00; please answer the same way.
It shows 2,13
